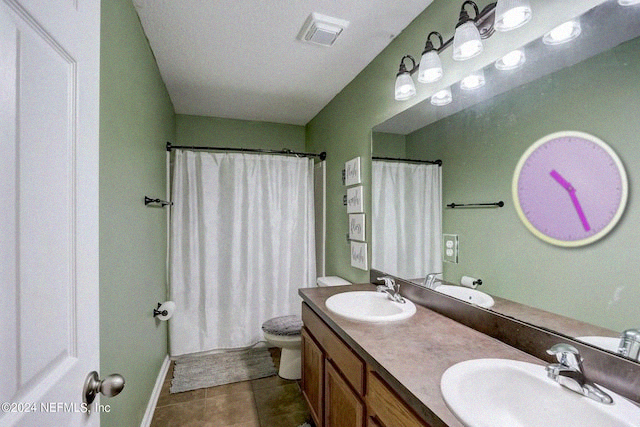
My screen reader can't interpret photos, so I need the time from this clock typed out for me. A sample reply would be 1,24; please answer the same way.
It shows 10,26
